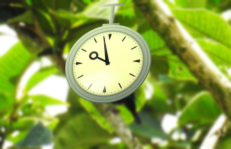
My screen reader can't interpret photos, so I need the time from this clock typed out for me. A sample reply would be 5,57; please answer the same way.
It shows 9,58
